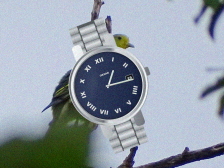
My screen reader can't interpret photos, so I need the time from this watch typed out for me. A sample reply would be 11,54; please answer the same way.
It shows 1,16
